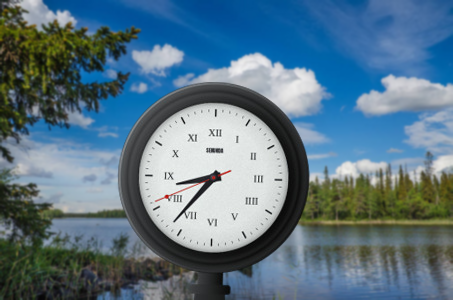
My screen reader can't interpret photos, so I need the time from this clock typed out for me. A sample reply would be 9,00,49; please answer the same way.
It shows 8,36,41
